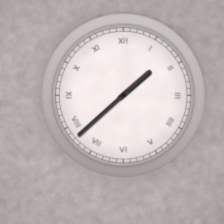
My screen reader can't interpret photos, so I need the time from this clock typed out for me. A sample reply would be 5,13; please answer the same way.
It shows 1,38
